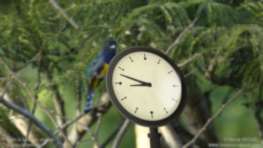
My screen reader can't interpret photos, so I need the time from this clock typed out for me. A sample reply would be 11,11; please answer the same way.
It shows 8,48
